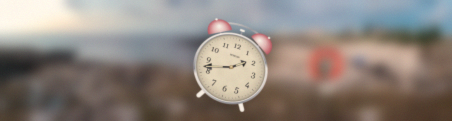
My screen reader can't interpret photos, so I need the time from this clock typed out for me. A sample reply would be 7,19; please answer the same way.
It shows 1,42
